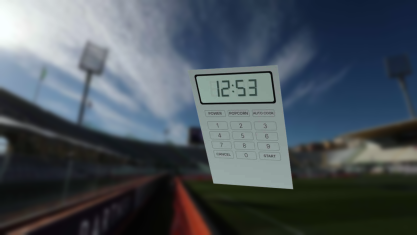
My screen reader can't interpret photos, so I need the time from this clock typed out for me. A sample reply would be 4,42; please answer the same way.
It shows 12,53
